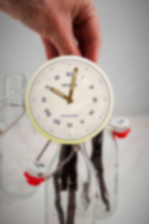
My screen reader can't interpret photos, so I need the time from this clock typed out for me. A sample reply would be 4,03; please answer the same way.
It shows 10,02
